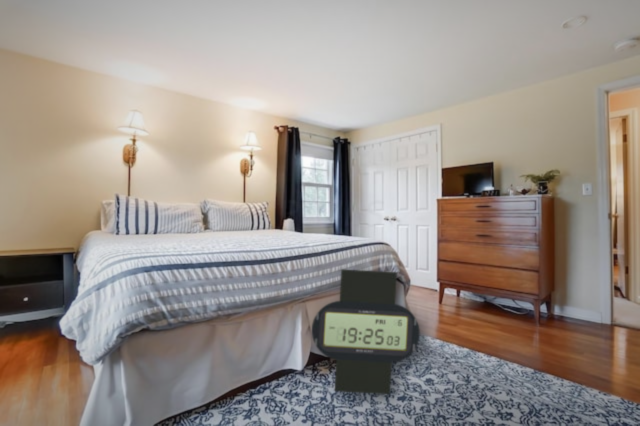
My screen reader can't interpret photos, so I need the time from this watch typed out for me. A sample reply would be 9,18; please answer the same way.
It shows 19,25
